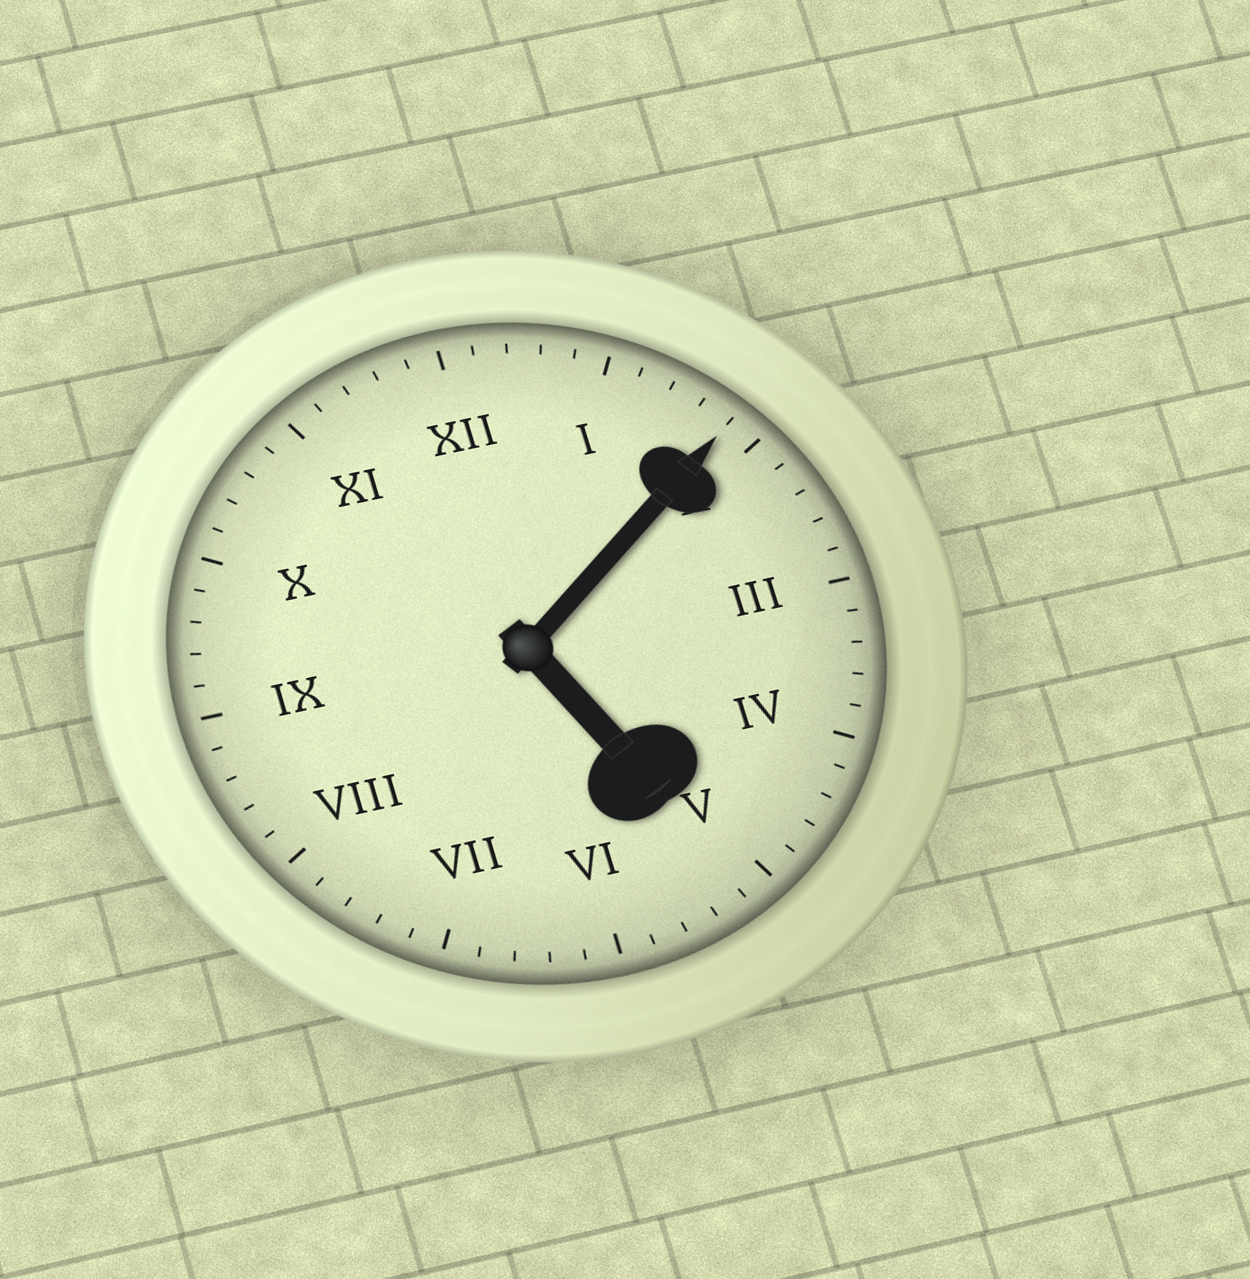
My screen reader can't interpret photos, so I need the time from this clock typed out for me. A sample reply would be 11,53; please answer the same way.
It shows 5,09
